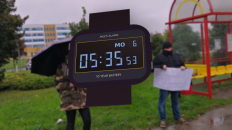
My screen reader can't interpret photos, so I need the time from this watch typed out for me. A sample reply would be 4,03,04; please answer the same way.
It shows 5,35,53
